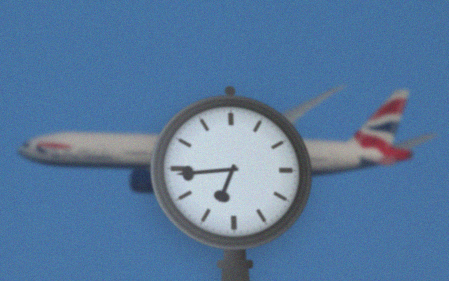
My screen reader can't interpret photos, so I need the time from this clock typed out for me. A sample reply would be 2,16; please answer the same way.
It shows 6,44
